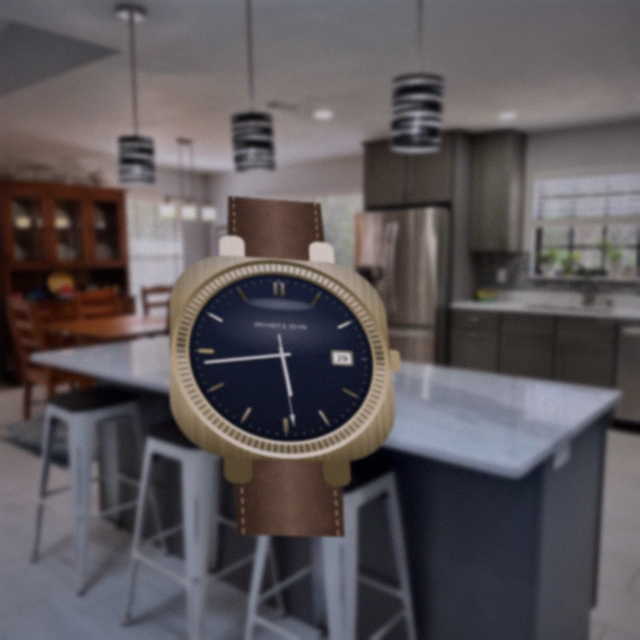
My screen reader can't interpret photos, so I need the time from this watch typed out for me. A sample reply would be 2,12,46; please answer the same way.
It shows 5,43,29
